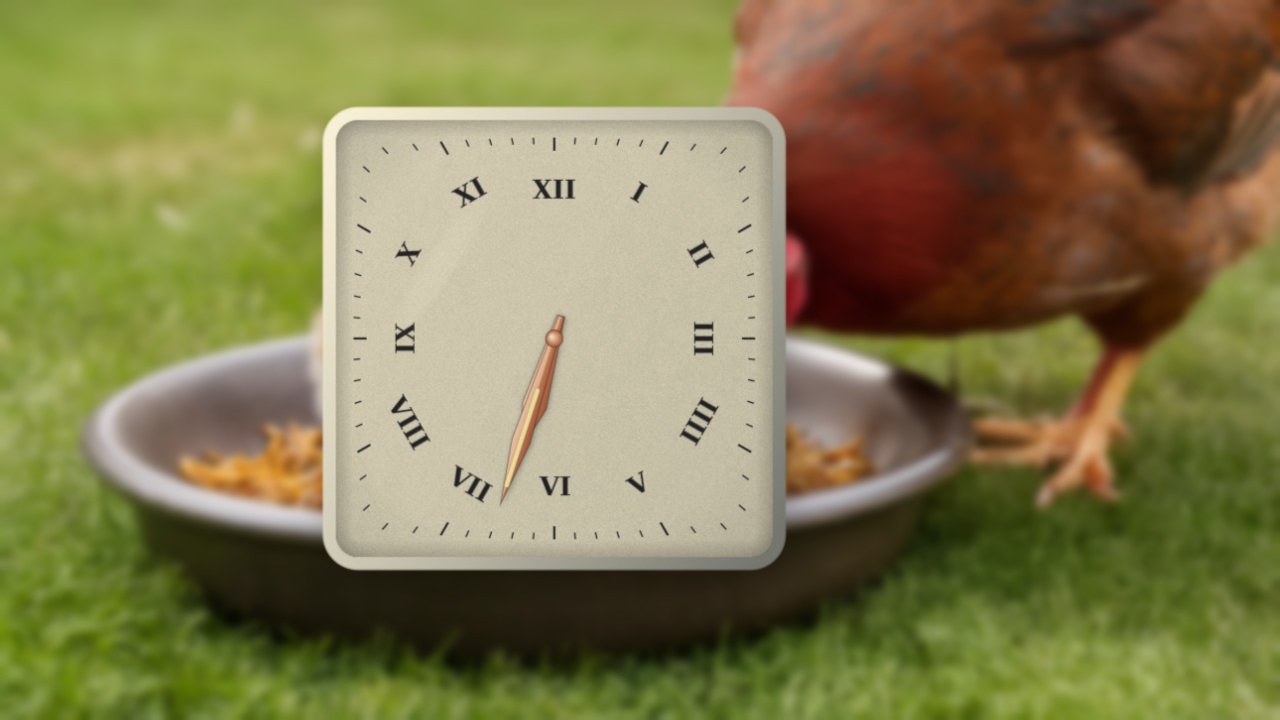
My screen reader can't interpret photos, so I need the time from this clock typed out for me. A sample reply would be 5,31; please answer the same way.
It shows 6,33
